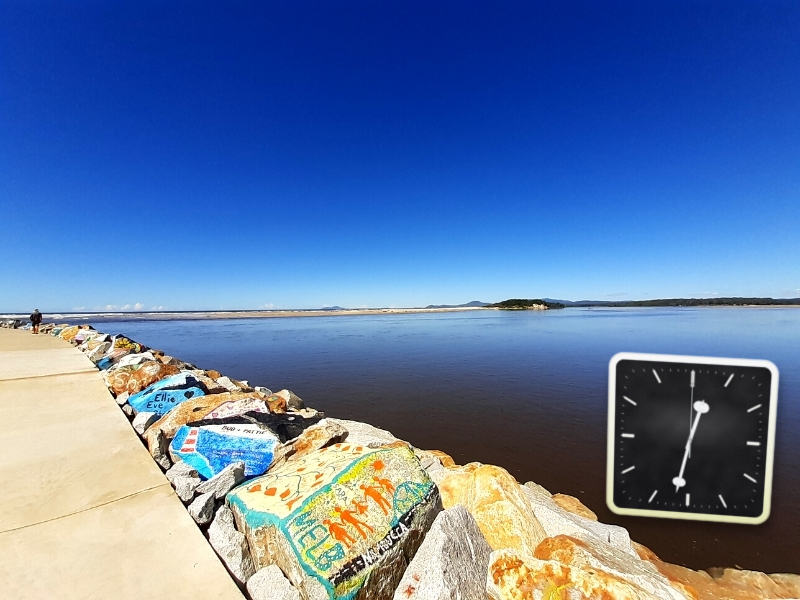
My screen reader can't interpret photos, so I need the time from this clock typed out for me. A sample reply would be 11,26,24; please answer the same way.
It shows 12,32,00
